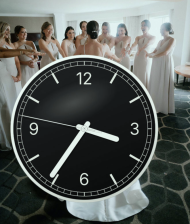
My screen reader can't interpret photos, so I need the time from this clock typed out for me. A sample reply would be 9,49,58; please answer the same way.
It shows 3,35,47
